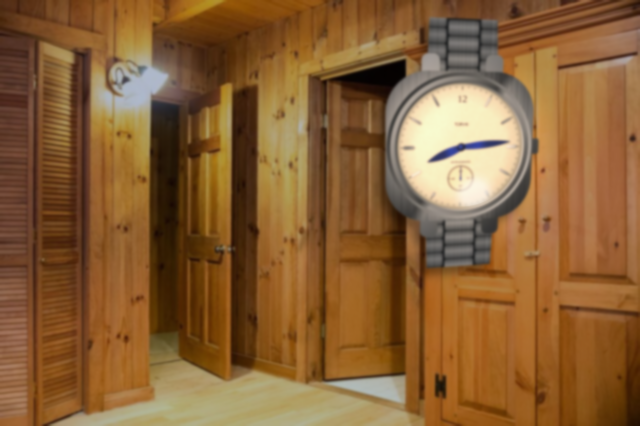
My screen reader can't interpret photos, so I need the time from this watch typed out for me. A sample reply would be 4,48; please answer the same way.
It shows 8,14
